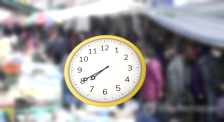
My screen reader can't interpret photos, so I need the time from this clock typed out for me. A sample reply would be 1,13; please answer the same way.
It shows 7,40
